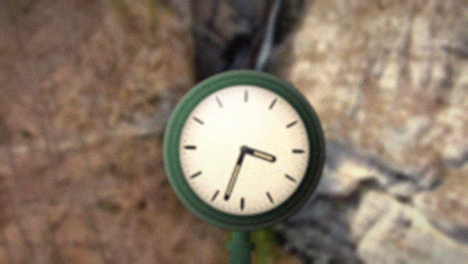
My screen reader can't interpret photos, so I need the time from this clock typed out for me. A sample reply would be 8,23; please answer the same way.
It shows 3,33
